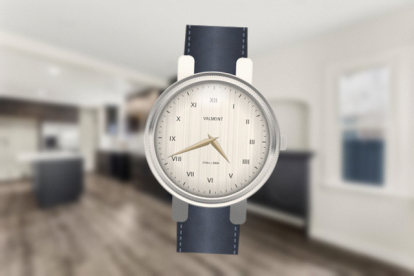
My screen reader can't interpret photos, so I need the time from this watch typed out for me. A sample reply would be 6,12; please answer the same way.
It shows 4,41
